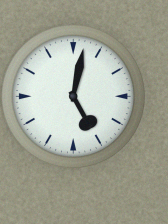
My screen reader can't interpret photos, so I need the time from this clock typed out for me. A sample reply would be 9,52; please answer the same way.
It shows 5,02
